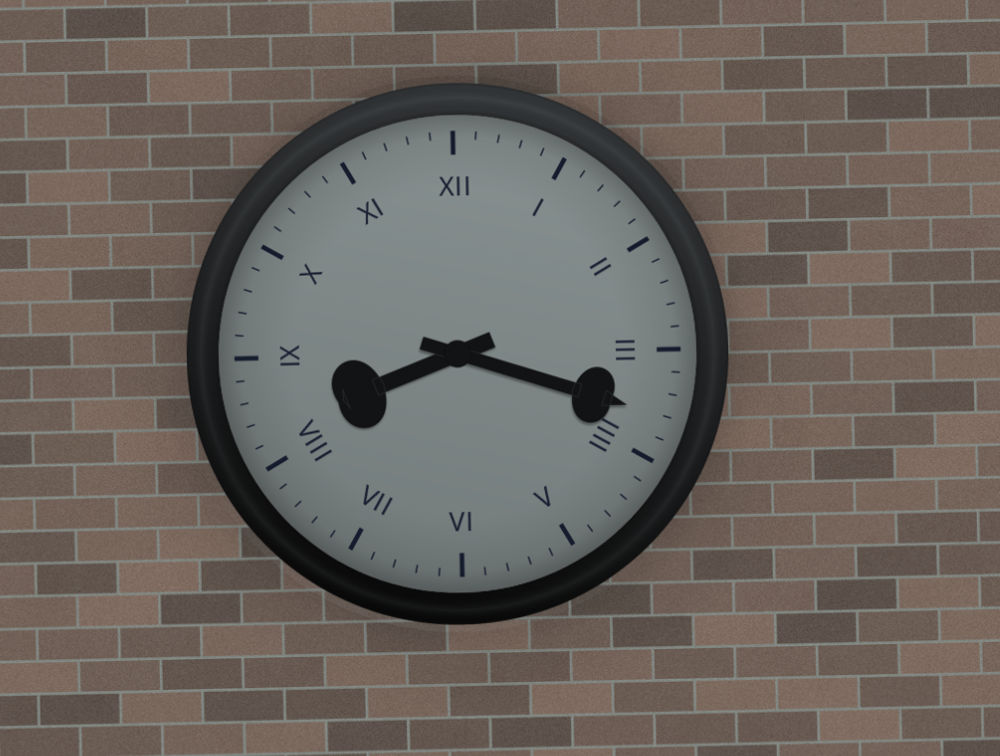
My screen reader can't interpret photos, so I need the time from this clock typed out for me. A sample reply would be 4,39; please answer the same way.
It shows 8,18
